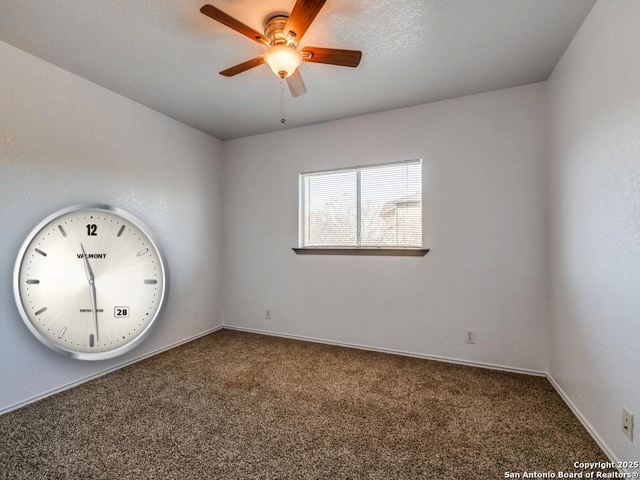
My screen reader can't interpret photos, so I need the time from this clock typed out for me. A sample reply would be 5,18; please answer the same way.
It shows 11,29
